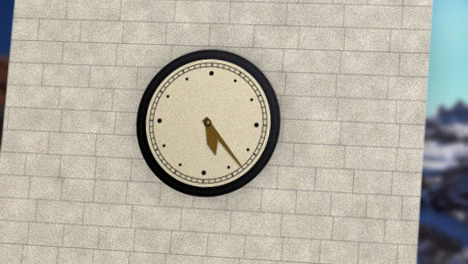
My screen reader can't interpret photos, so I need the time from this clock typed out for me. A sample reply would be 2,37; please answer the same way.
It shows 5,23
